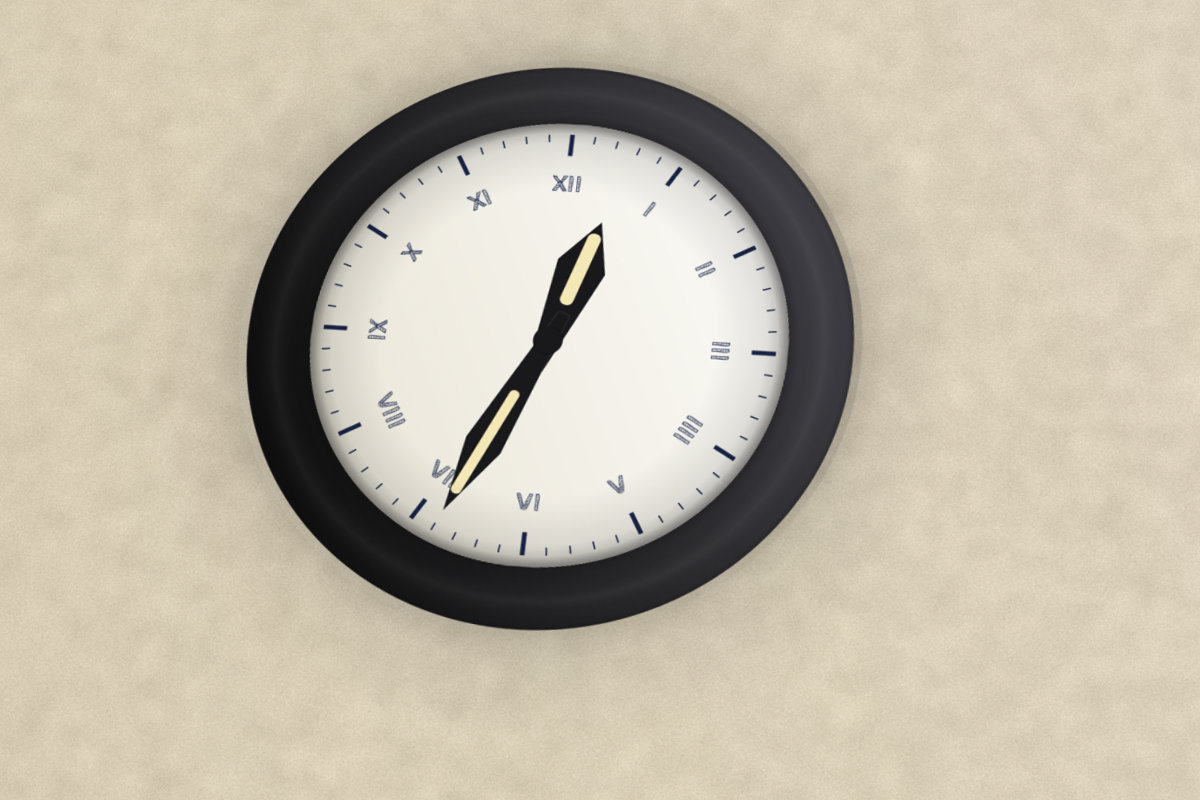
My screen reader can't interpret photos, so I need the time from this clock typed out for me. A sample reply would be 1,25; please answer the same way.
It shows 12,34
